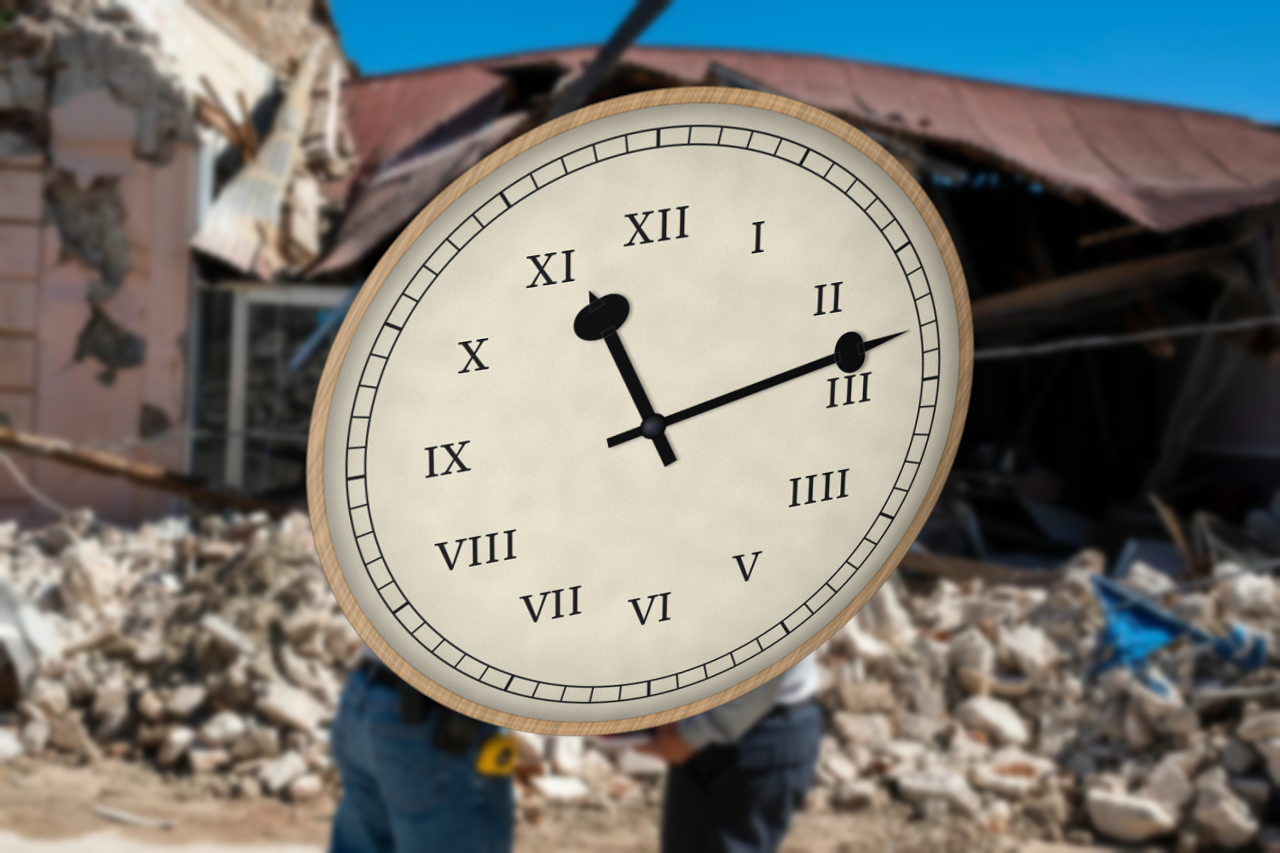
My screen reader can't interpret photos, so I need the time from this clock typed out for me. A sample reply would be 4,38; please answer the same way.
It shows 11,13
